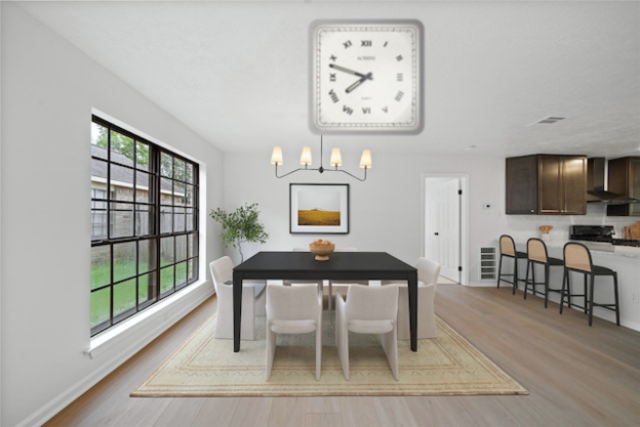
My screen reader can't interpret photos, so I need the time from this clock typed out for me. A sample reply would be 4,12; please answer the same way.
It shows 7,48
